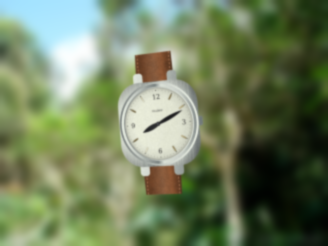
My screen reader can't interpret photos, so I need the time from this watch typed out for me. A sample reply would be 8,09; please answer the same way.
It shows 8,11
